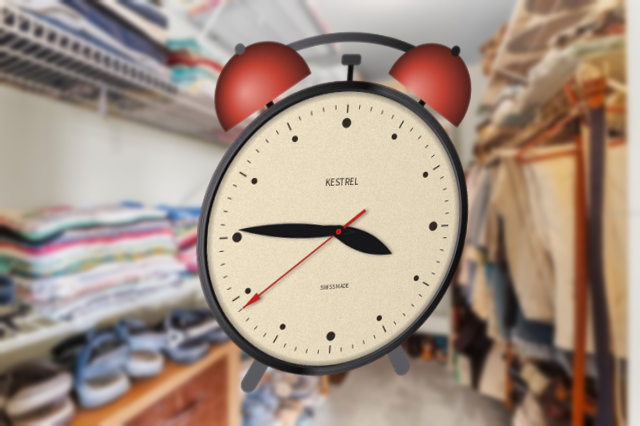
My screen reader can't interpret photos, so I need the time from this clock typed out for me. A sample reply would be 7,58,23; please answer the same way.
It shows 3,45,39
